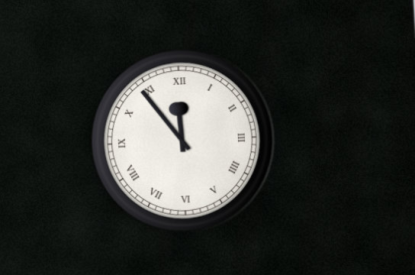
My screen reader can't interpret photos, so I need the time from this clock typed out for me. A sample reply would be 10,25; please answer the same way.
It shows 11,54
